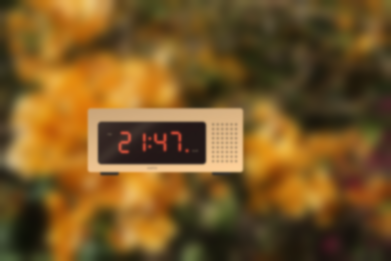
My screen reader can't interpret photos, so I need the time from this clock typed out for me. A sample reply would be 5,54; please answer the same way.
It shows 21,47
